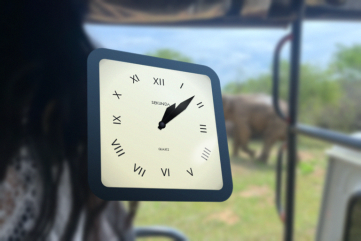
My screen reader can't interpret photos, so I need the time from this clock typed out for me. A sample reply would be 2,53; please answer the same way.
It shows 1,08
